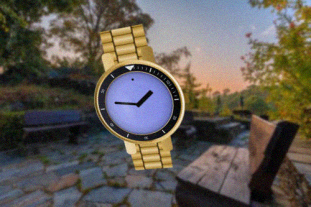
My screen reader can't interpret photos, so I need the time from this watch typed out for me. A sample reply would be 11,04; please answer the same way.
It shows 1,47
